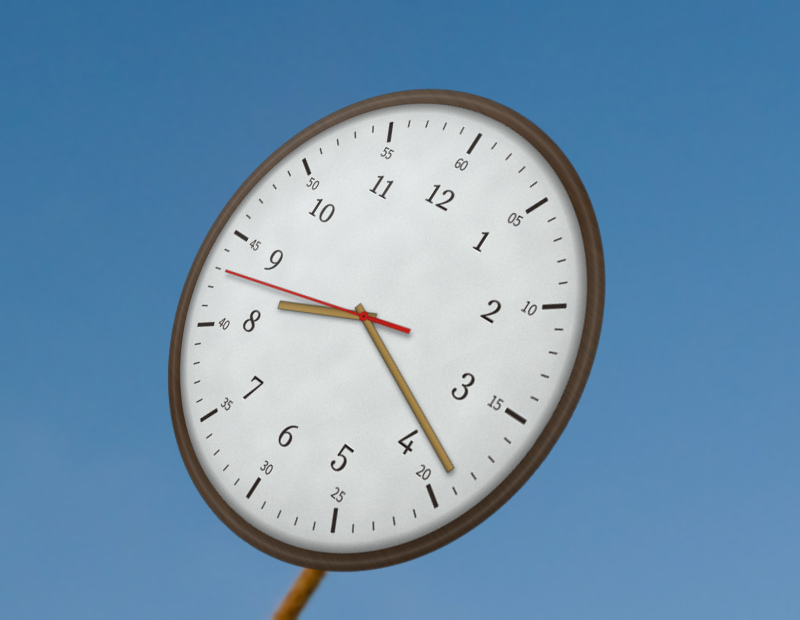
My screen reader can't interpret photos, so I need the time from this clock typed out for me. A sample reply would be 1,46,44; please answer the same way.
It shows 8,18,43
